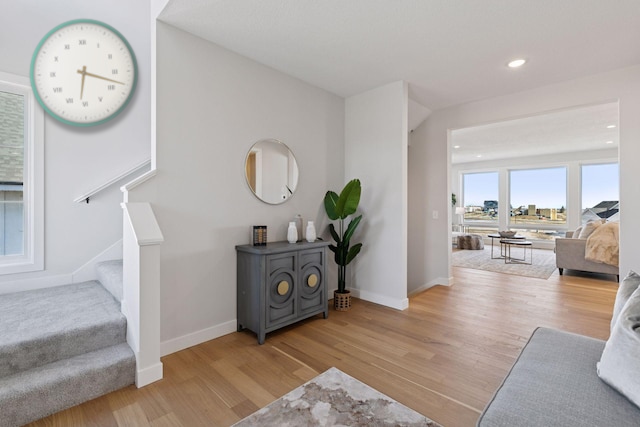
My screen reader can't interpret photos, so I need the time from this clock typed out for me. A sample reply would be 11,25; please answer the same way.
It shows 6,18
